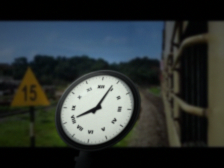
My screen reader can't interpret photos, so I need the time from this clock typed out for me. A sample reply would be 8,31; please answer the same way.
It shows 8,04
